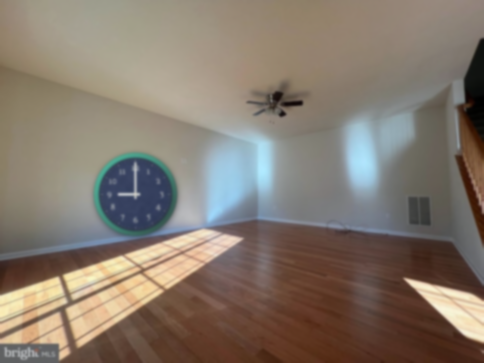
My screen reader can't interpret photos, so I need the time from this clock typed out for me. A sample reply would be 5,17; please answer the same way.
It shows 9,00
